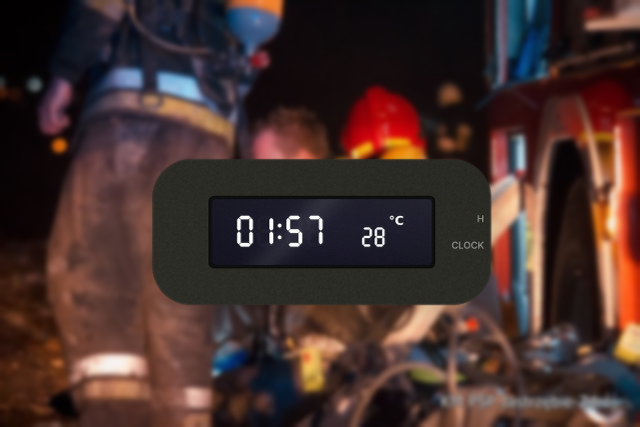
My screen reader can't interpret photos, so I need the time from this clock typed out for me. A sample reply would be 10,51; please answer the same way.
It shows 1,57
